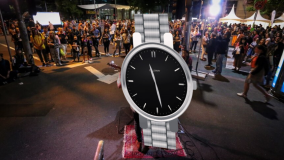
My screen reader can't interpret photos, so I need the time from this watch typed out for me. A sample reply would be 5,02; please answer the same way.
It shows 11,28
